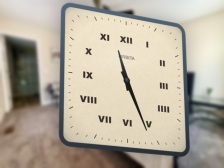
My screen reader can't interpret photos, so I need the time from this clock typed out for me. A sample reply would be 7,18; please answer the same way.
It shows 11,26
